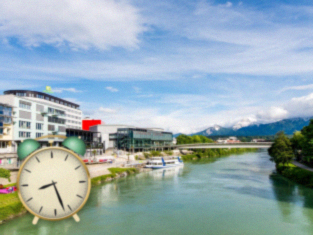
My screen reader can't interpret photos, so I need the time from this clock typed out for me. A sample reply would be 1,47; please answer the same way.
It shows 8,27
